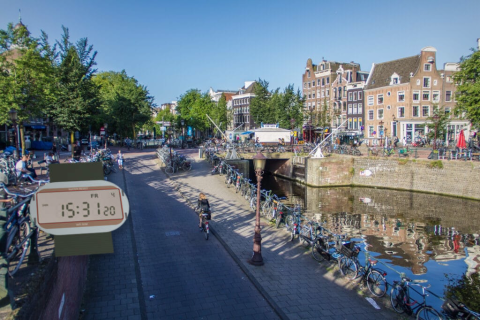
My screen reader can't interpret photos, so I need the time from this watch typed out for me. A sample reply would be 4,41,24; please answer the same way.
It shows 15,31,20
